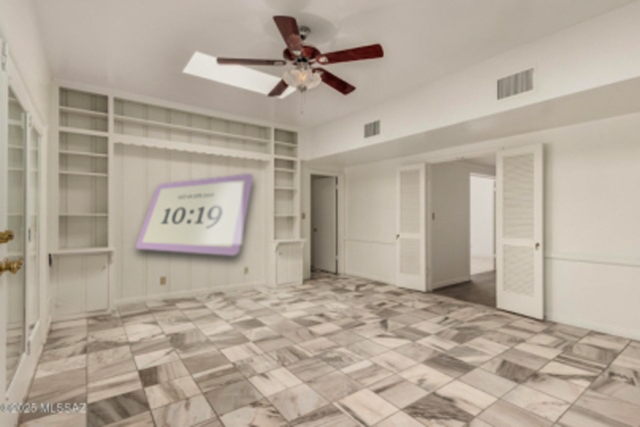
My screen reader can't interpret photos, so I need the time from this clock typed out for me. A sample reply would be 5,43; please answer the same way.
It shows 10,19
